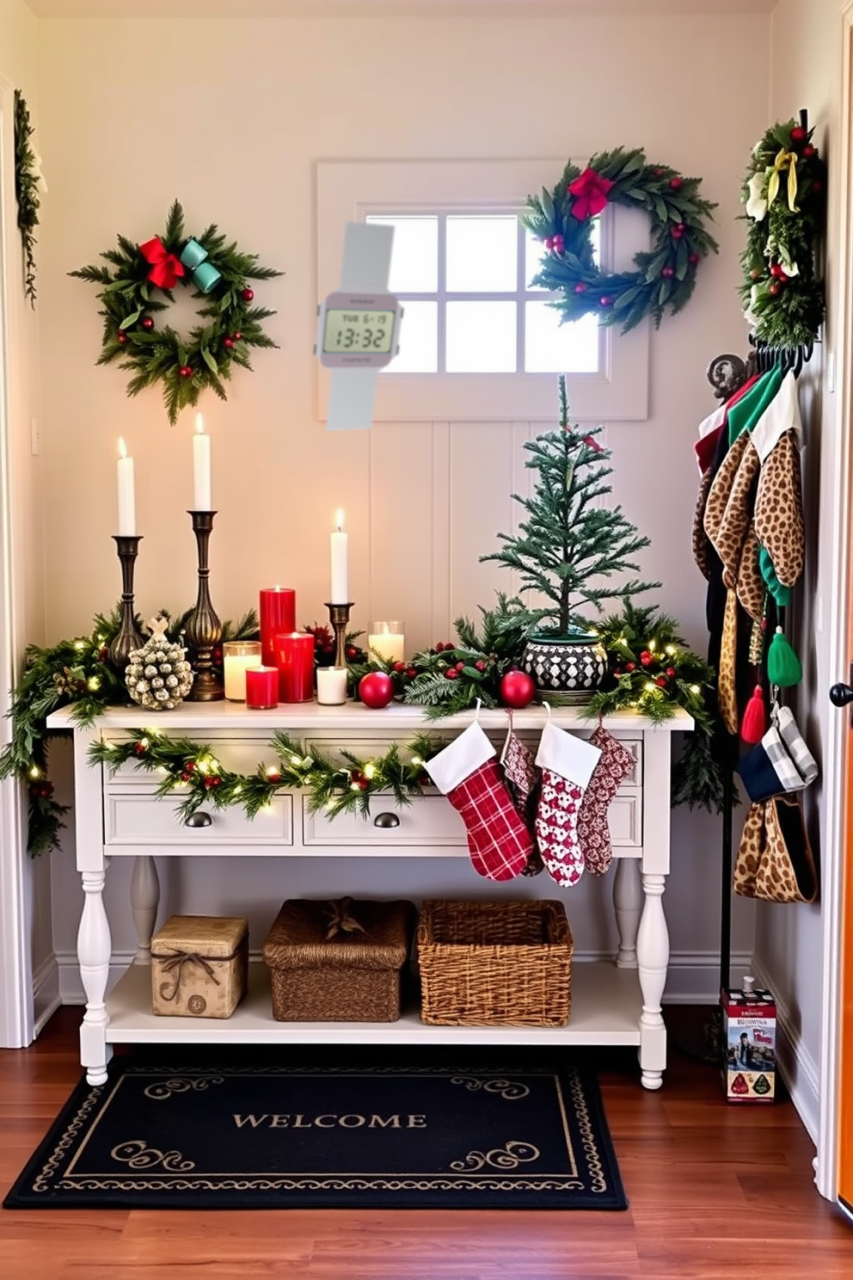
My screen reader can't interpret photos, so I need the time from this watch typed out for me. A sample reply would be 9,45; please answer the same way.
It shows 13,32
